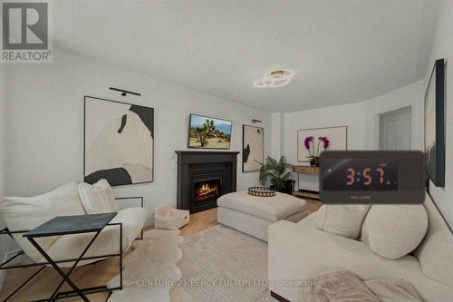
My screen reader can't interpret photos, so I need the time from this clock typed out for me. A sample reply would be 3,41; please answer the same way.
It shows 3,57
